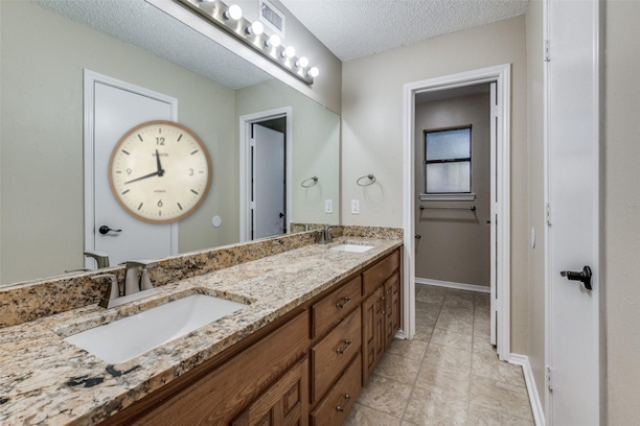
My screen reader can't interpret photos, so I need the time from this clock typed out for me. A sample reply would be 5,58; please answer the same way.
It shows 11,42
